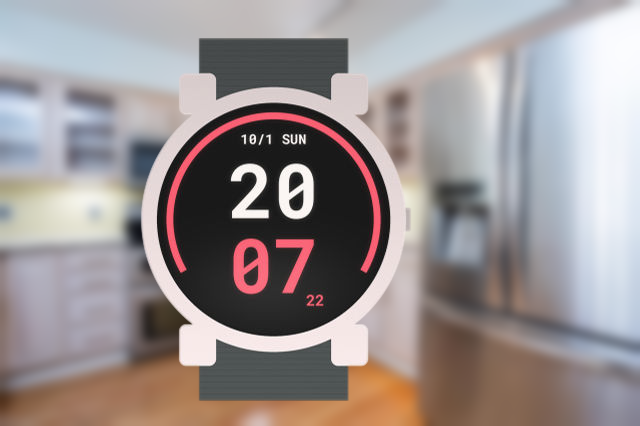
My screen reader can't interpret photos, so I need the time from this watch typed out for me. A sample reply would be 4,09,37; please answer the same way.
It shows 20,07,22
